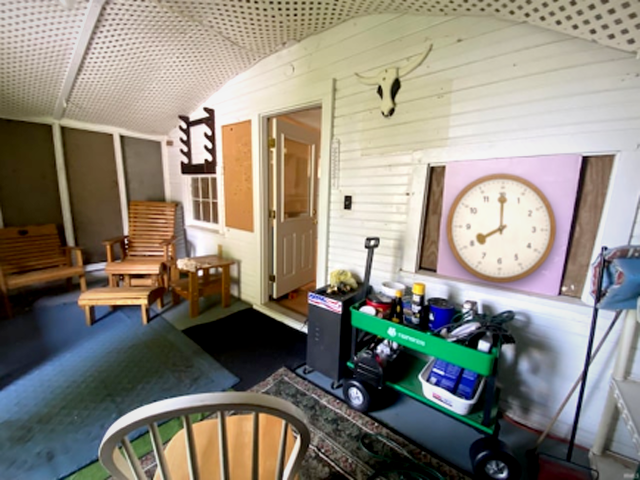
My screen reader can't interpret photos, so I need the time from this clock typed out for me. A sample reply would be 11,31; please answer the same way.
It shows 8,00
